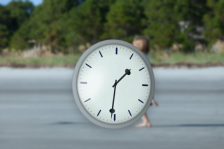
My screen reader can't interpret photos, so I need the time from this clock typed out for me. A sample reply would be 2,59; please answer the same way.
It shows 1,31
